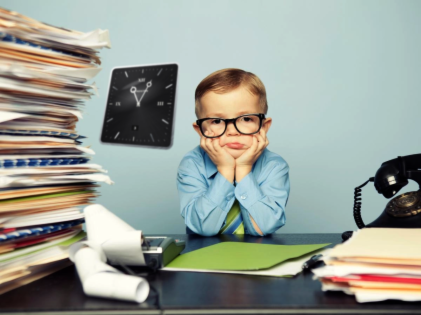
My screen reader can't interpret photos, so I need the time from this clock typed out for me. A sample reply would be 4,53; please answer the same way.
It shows 11,04
